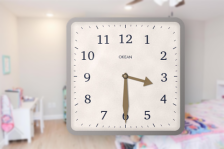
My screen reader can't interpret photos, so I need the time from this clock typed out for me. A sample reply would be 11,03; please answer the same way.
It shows 3,30
